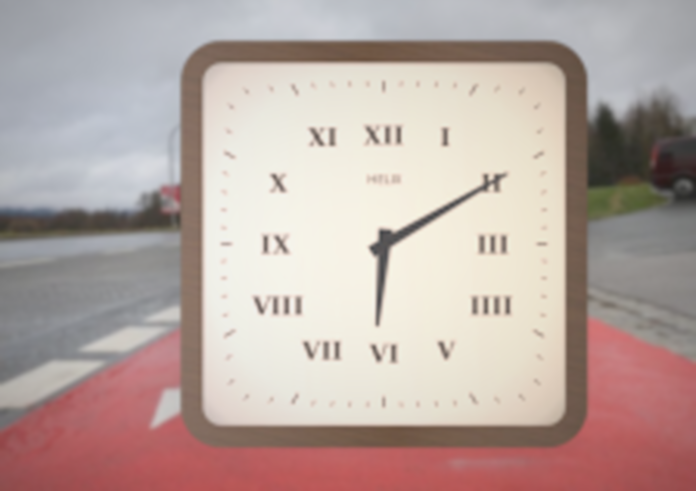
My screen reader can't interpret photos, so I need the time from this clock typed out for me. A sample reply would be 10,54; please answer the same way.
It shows 6,10
